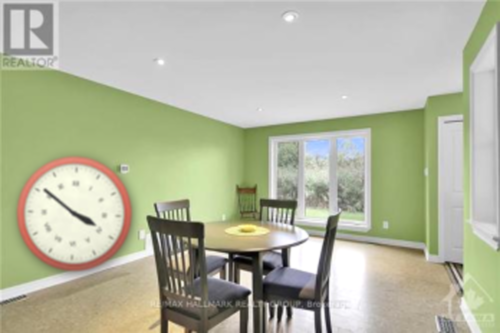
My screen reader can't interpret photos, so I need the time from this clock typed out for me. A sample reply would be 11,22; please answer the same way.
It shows 3,51
